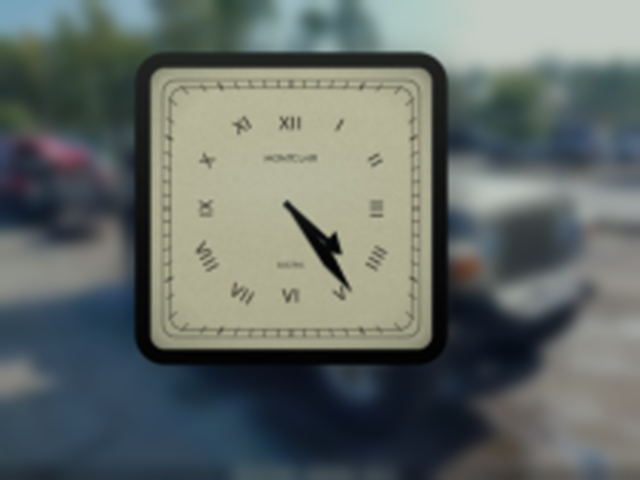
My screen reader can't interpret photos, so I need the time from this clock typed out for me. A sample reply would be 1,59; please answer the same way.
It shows 4,24
